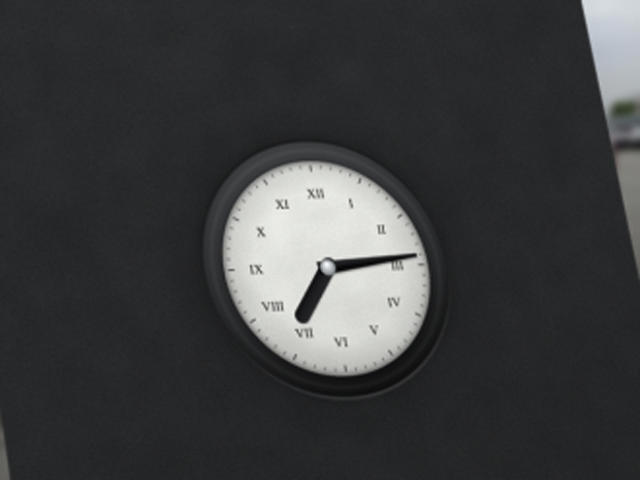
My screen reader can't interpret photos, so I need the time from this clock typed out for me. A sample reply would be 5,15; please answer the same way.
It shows 7,14
